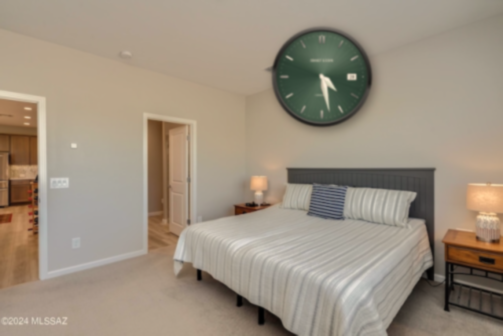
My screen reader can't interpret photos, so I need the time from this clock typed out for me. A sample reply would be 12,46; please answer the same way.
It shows 4,28
